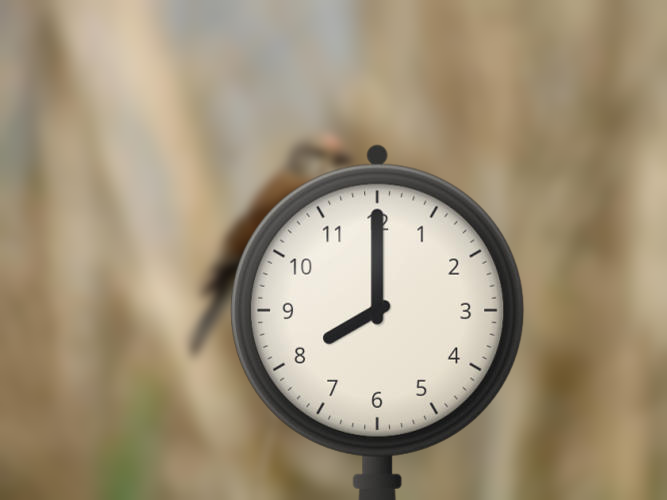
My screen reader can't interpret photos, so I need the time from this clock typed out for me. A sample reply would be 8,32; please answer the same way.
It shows 8,00
